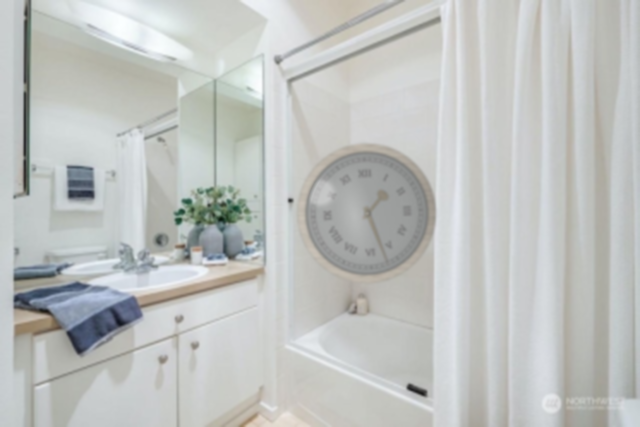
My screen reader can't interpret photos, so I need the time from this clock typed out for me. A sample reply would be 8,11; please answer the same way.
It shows 1,27
